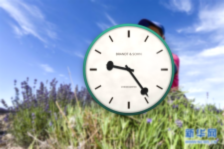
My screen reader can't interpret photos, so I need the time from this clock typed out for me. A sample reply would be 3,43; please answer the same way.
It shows 9,24
